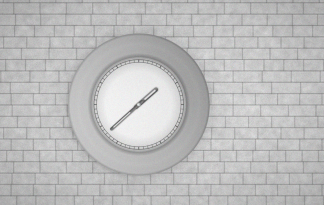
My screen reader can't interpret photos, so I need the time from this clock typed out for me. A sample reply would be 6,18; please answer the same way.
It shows 1,38
